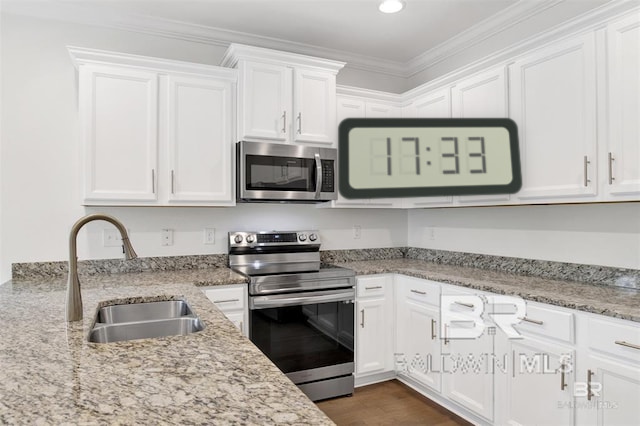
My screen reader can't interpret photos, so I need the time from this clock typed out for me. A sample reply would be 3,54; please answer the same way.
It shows 17,33
